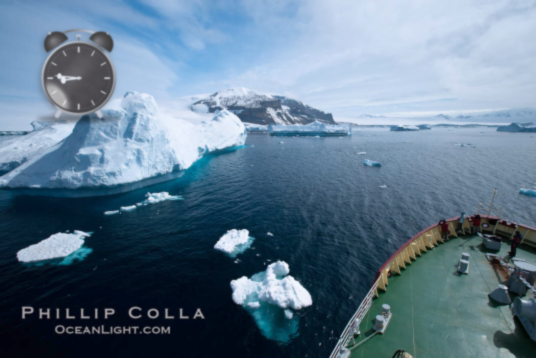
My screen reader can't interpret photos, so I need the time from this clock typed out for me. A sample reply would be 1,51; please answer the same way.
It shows 8,46
